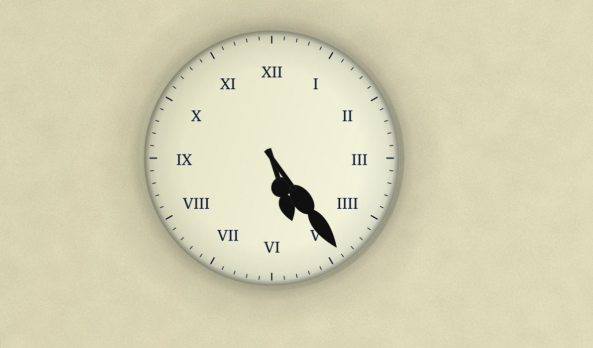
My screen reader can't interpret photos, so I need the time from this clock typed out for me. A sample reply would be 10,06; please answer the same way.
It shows 5,24
